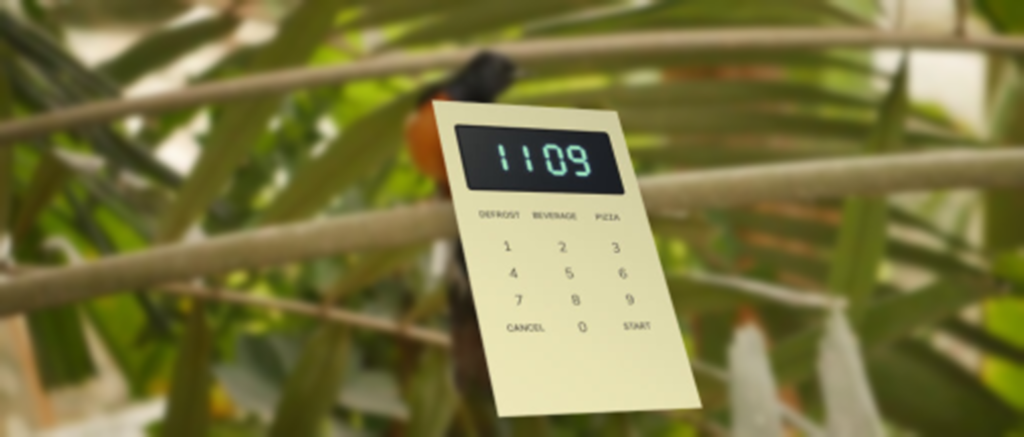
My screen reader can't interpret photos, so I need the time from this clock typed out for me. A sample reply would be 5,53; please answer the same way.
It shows 11,09
